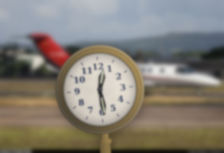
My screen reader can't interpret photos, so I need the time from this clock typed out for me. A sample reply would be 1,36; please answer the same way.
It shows 12,29
